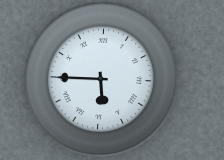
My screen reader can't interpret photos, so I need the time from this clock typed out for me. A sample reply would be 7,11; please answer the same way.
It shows 5,45
